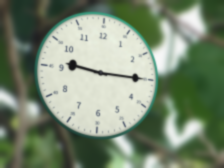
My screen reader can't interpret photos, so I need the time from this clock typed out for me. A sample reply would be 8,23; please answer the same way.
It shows 9,15
